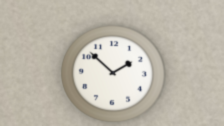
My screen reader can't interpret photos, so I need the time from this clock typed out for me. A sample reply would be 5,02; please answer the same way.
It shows 1,52
